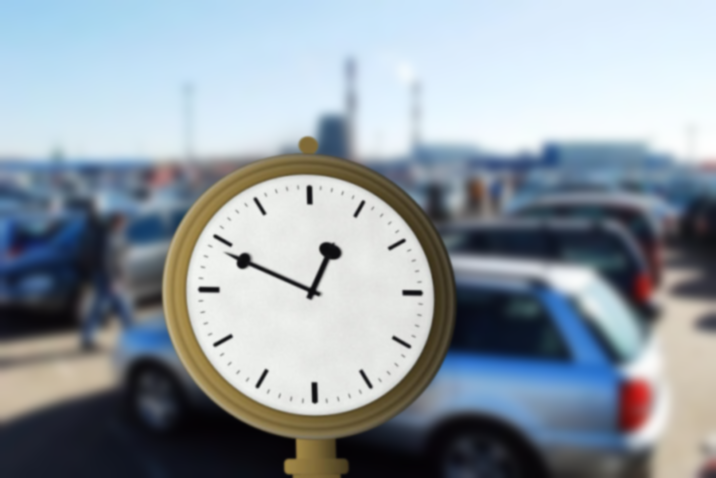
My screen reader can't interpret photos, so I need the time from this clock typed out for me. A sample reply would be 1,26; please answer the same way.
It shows 12,49
